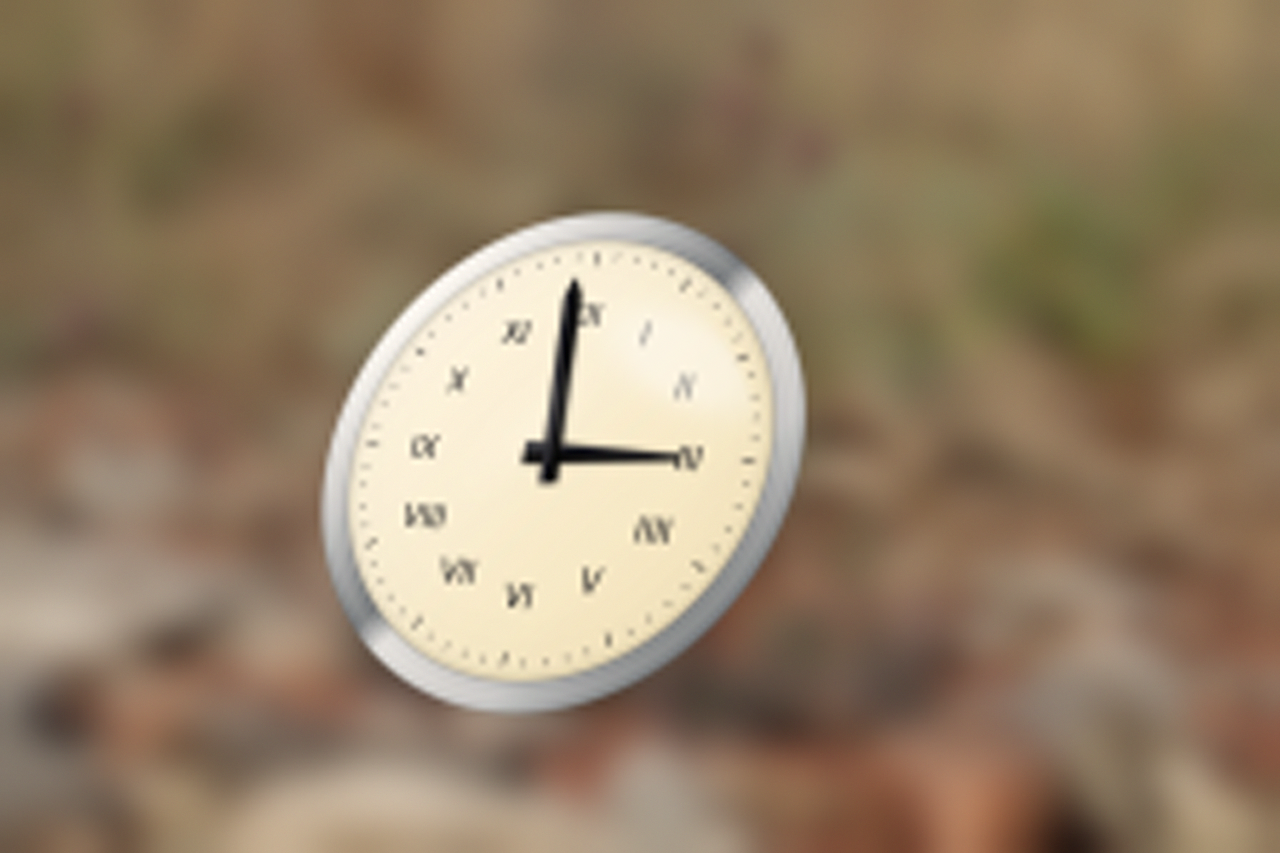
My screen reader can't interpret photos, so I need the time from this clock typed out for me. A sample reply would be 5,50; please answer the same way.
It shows 2,59
